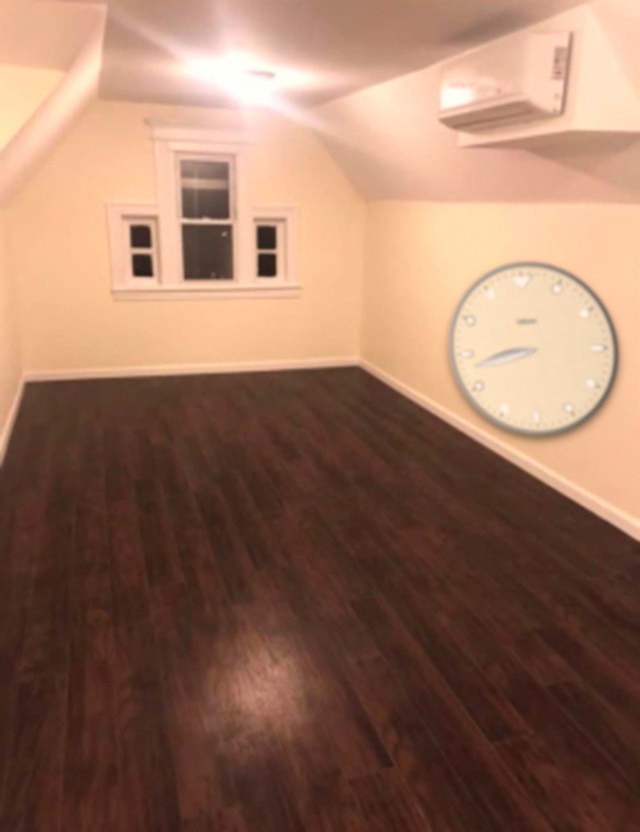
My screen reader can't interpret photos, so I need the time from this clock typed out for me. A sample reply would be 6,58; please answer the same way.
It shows 8,43
